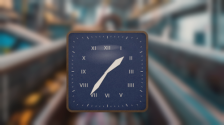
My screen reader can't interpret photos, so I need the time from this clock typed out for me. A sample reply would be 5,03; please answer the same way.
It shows 1,36
